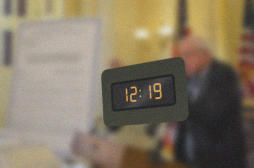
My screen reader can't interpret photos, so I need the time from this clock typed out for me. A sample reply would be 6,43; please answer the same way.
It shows 12,19
